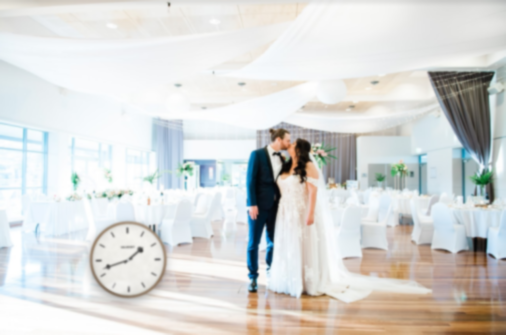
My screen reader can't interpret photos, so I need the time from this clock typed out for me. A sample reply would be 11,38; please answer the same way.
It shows 1,42
